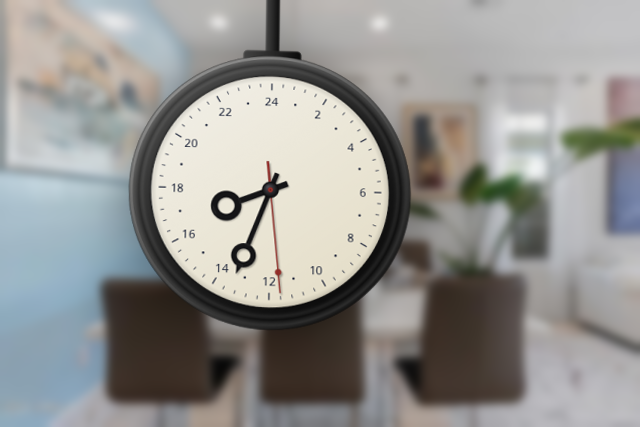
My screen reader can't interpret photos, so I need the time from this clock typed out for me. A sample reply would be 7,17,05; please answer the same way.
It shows 16,33,29
